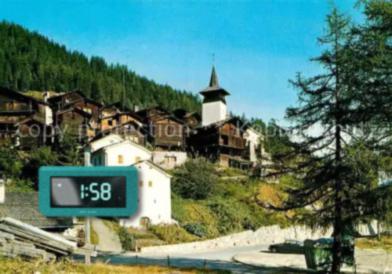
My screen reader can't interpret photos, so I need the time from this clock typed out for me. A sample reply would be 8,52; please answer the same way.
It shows 1,58
